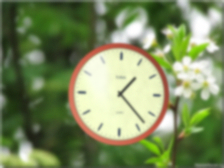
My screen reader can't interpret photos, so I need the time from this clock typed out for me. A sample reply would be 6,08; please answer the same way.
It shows 1,23
